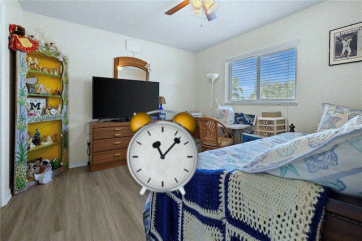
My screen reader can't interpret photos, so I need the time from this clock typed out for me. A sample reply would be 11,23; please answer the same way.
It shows 11,07
